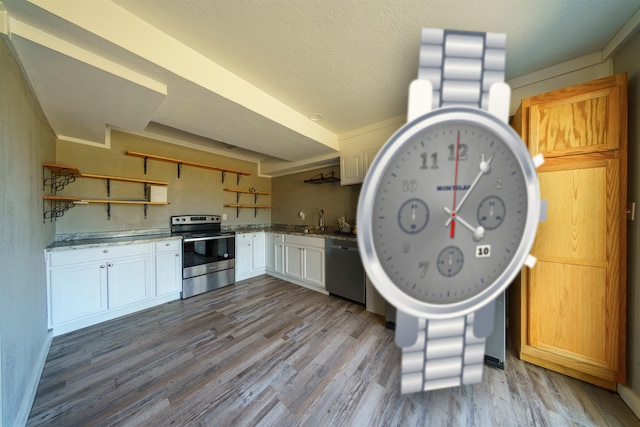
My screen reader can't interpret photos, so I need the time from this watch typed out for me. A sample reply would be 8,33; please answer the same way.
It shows 4,06
